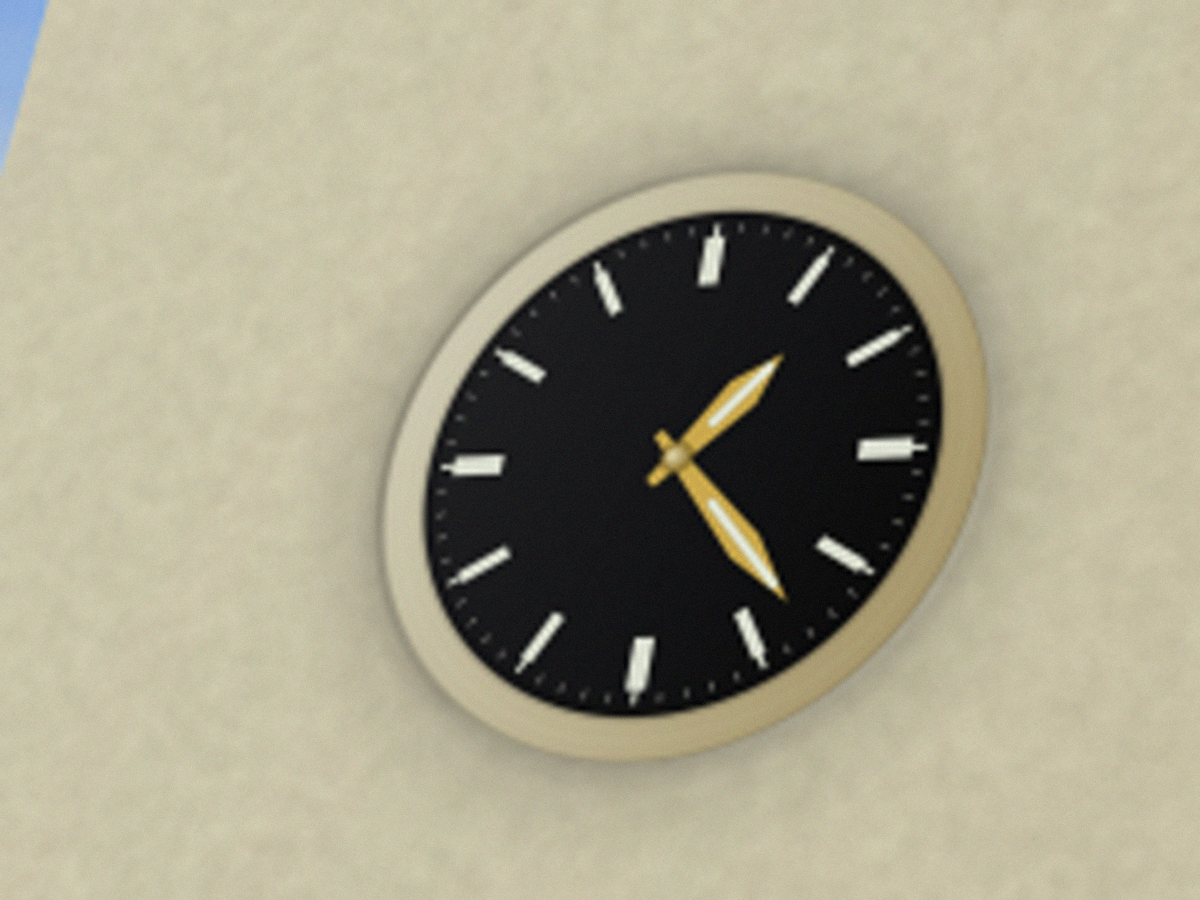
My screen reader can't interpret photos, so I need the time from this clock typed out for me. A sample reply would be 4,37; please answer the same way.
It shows 1,23
